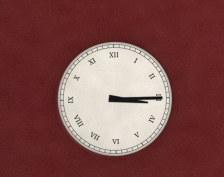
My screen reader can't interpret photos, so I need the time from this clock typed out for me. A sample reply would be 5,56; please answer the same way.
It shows 3,15
